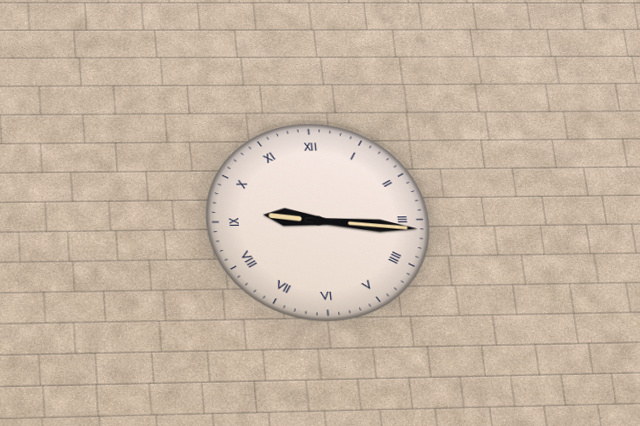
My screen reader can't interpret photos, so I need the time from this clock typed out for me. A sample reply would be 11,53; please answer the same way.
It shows 9,16
